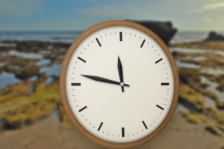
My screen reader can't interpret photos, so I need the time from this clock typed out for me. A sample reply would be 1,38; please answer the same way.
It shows 11,47
